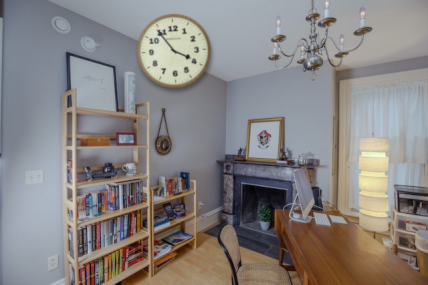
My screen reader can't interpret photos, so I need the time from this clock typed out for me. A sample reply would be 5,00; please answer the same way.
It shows 3,54
